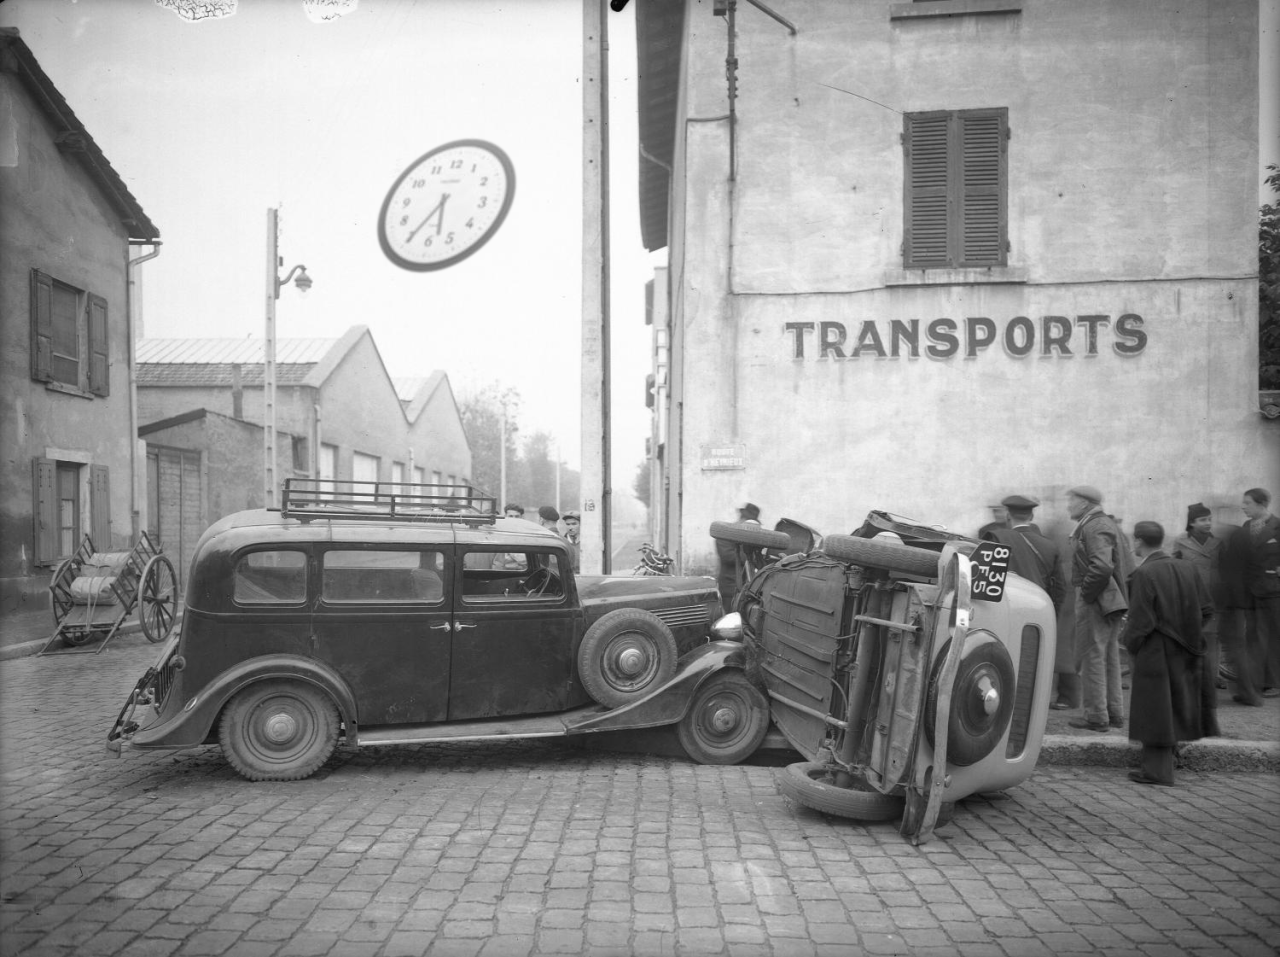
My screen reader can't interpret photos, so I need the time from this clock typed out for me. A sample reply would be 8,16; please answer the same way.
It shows 5,35
